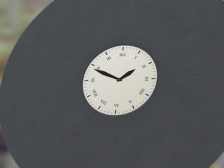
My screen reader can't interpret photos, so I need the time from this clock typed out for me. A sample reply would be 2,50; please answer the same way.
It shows 1,49
